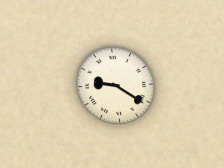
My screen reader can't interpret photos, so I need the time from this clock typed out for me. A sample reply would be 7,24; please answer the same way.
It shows 9,21
